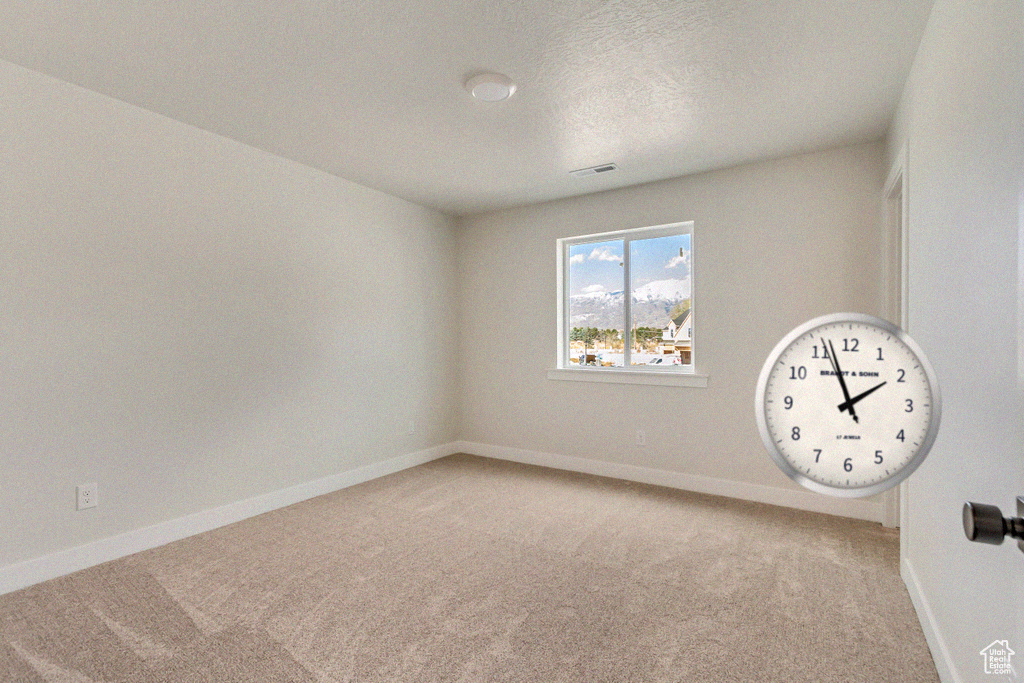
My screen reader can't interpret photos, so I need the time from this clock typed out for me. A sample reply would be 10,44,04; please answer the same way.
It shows 1,56,56
